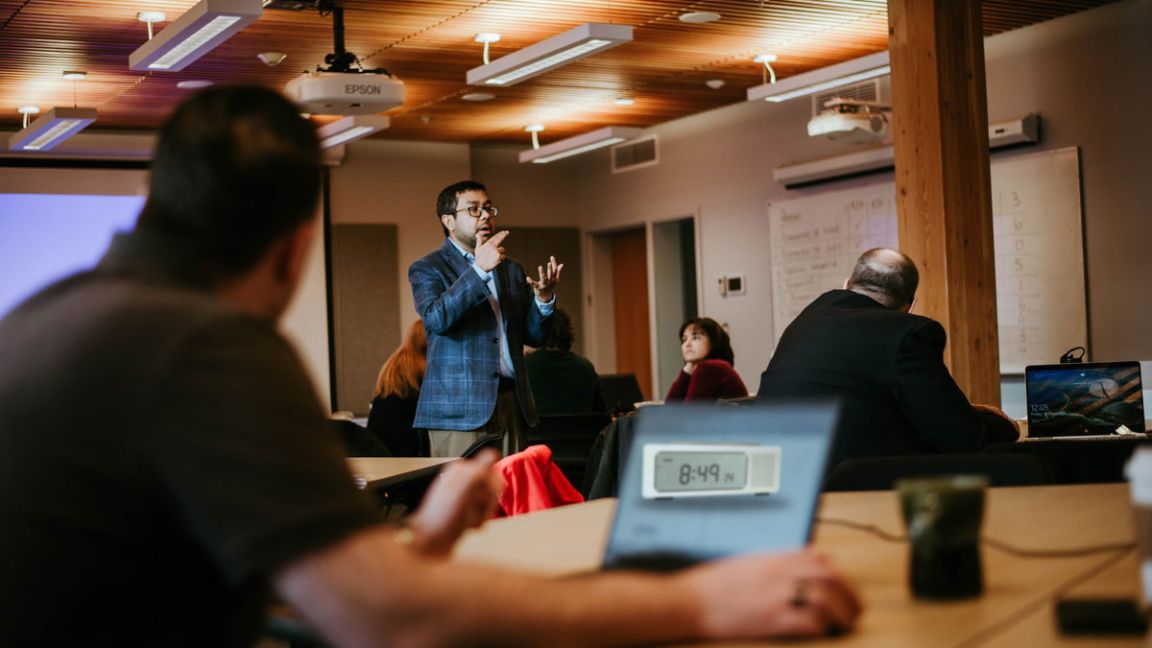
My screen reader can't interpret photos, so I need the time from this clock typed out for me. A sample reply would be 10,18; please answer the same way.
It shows 8,49
